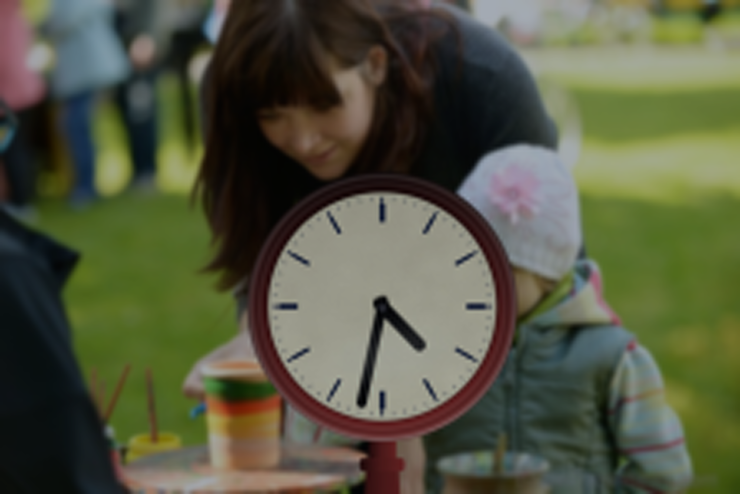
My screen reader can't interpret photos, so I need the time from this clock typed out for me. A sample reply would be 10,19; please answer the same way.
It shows 4,32
